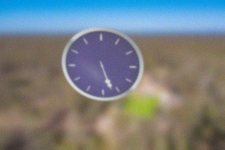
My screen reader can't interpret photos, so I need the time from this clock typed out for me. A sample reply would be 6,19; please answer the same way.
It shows 5,27
